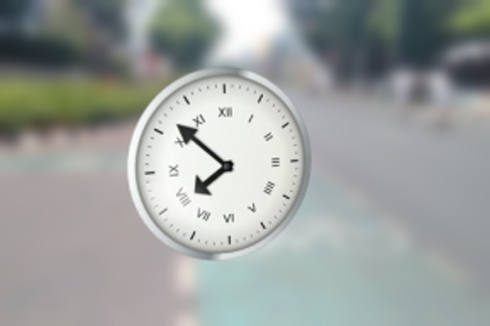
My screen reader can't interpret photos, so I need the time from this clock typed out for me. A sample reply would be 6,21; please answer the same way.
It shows 7,52
